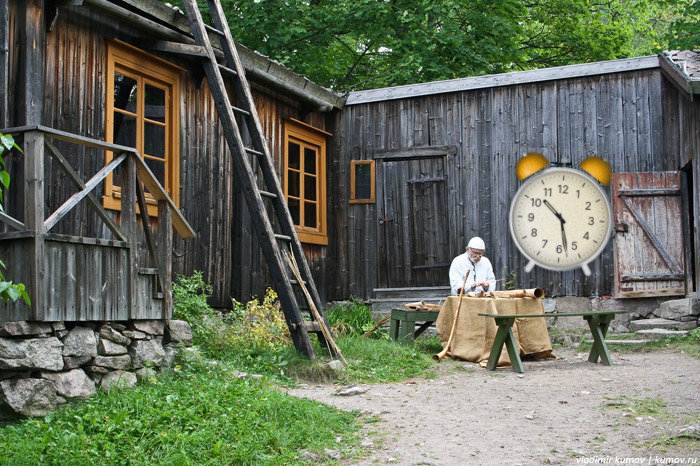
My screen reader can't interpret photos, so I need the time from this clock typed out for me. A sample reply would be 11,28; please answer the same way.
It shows 10,28
